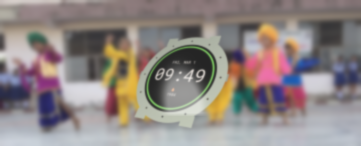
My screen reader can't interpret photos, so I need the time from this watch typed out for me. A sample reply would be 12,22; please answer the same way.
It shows 9,49
